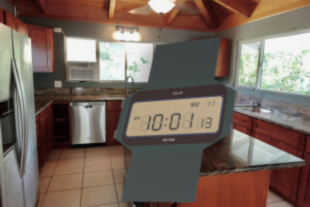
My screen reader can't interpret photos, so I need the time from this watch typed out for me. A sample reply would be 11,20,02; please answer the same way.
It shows 10,01,13
